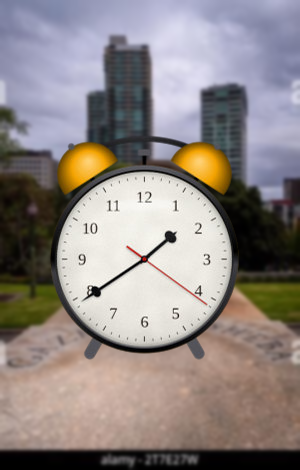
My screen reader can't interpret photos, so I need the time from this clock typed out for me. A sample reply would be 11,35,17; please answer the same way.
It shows 1,39,21
